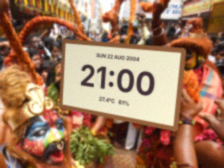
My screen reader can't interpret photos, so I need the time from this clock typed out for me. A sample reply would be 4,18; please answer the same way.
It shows 21,00
